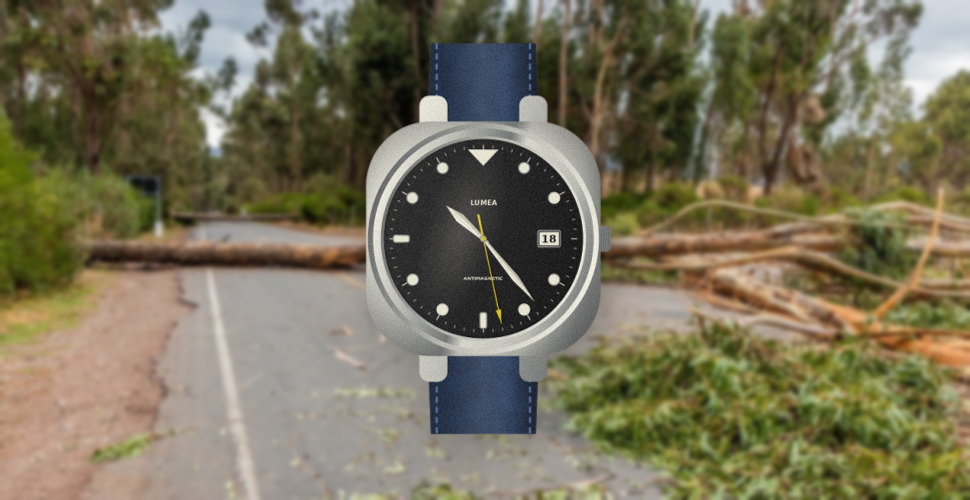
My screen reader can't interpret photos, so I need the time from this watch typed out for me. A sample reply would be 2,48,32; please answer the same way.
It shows 10,23,28
